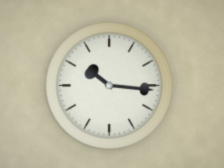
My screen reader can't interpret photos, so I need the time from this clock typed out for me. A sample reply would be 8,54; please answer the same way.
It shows 10,16
